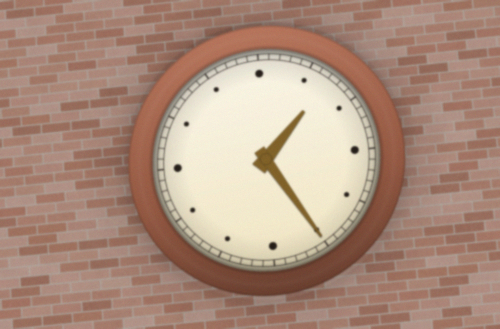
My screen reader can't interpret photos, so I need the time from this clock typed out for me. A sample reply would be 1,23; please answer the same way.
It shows 1,25
